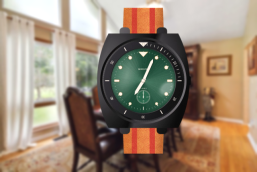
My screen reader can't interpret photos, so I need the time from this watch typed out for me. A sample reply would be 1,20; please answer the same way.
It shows 7,04
